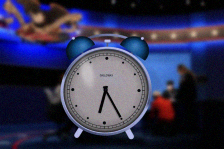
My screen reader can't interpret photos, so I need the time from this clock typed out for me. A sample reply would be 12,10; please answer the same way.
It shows 6,25
